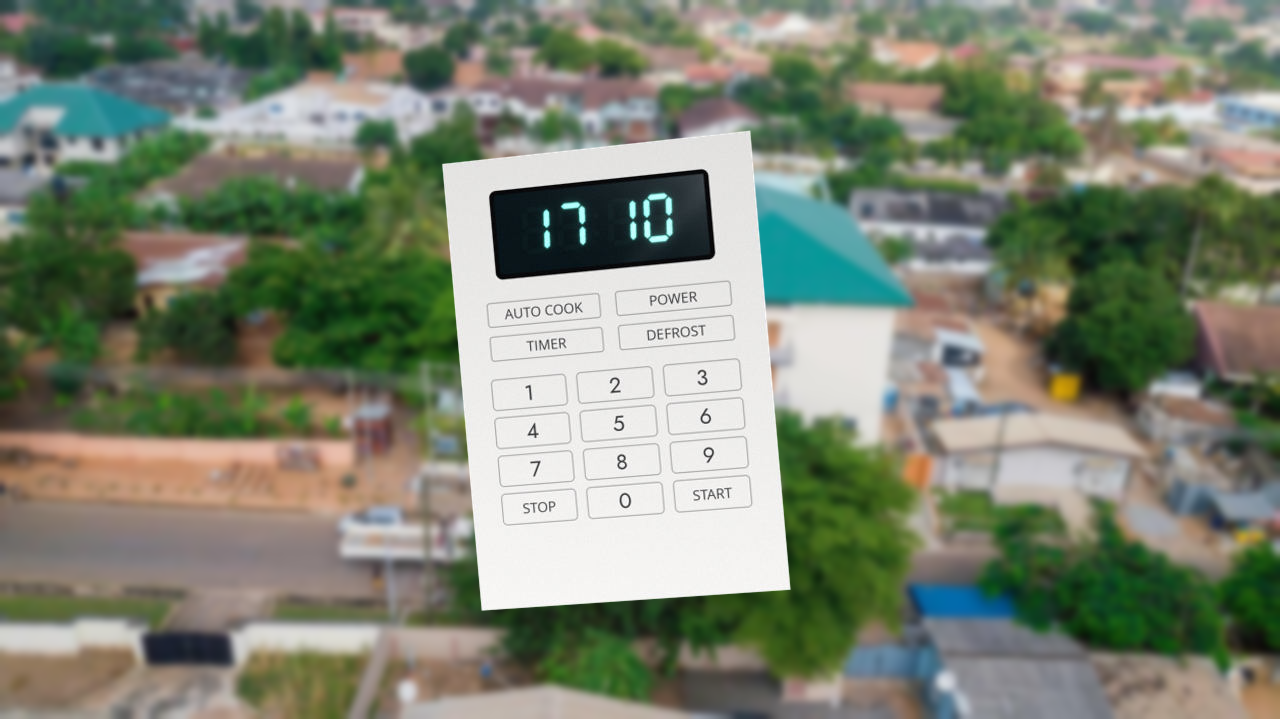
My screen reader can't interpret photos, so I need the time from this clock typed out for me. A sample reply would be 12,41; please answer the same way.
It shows 17,10
